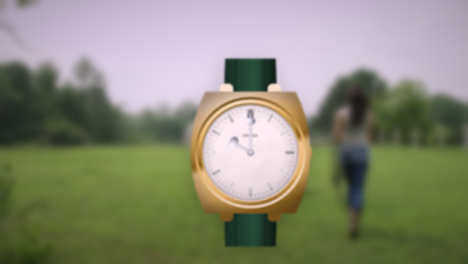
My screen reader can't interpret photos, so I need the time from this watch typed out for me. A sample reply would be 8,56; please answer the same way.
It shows 10,00
